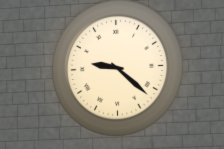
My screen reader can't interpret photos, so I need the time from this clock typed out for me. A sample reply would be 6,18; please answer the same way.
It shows 9,22
